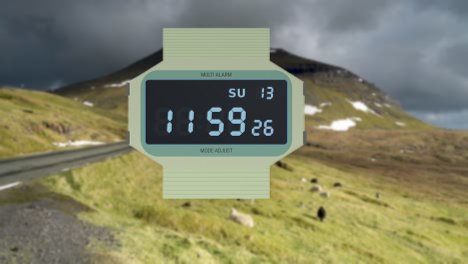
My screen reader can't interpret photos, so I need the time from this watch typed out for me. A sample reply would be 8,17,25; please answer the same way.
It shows 11,59,26
